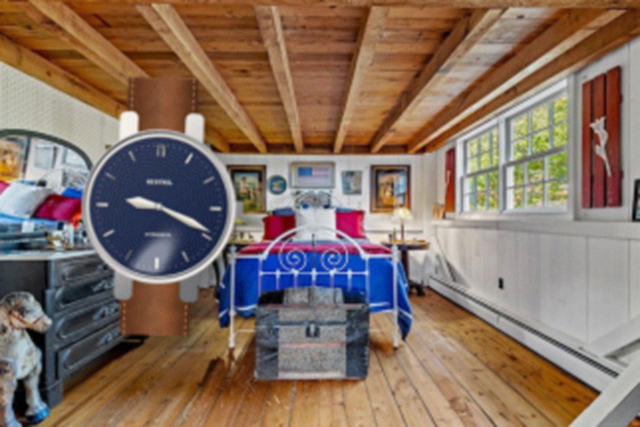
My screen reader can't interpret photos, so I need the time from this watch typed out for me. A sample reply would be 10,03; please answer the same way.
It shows 9,19
